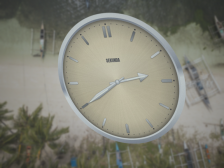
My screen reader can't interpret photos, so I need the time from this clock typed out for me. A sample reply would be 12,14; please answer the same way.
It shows 2,40
